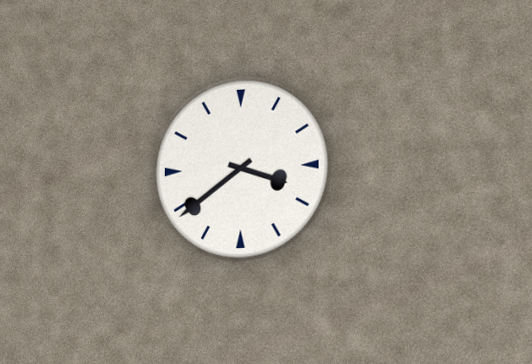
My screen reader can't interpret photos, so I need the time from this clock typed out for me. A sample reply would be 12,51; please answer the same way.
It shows 3,39
